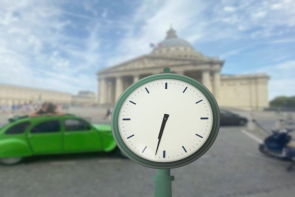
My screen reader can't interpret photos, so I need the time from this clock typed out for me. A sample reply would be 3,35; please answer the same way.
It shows 6,32
